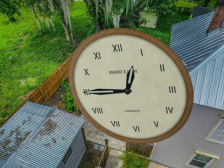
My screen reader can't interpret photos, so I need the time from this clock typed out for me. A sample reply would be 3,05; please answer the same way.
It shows 12,45
